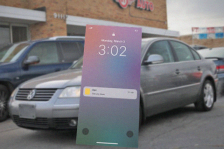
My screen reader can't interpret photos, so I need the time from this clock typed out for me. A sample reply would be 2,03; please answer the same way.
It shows 3,02
